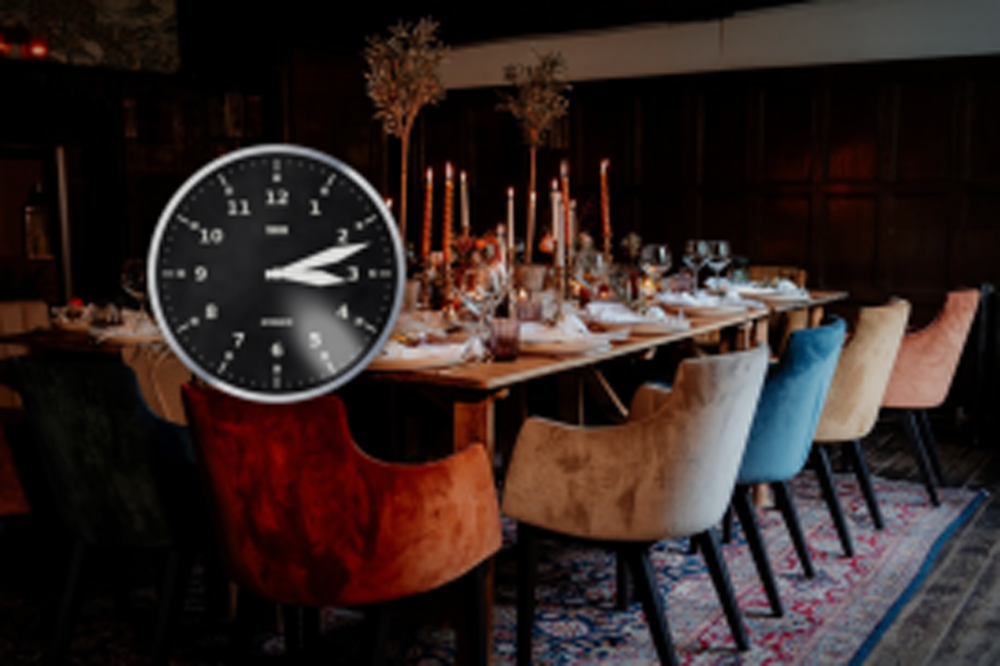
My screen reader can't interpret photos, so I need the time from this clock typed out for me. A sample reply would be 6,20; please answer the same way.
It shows 3,12
